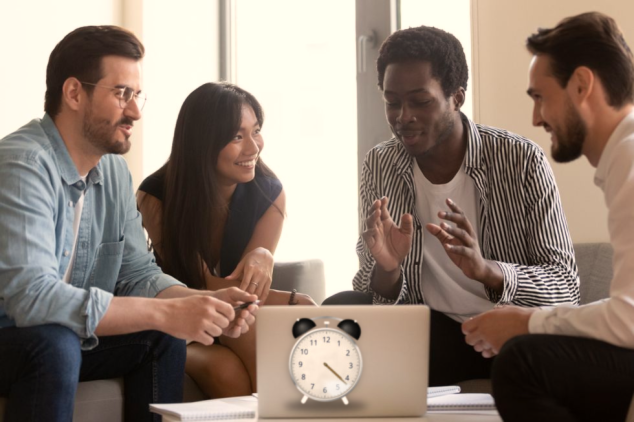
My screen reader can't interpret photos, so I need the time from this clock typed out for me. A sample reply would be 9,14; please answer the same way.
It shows 4,22
